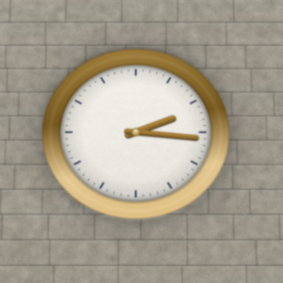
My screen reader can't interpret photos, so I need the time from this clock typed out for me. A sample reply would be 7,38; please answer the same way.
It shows 2,16
